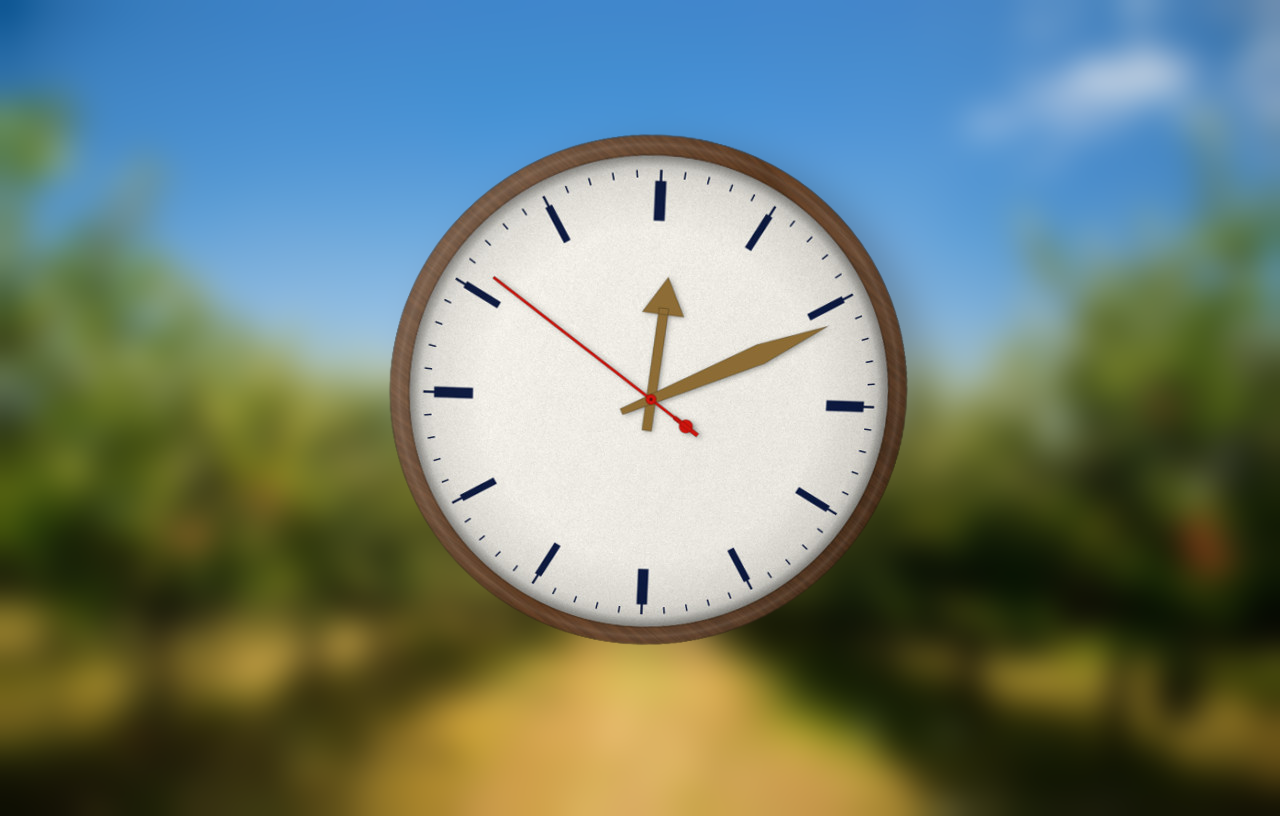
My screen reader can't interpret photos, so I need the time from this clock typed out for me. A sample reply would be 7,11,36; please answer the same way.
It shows 12,10,51
